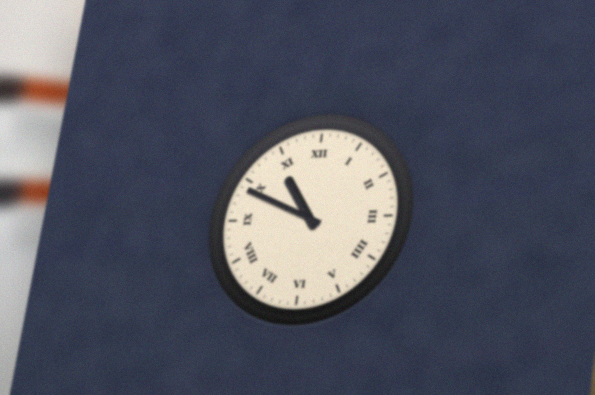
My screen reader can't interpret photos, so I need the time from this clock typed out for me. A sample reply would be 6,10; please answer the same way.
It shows 10,49
